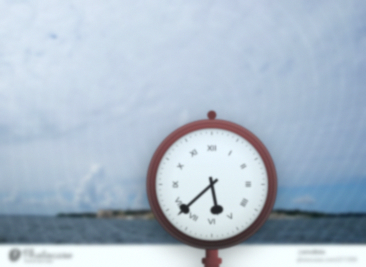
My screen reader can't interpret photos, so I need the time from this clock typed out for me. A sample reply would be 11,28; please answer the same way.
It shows 5,38
